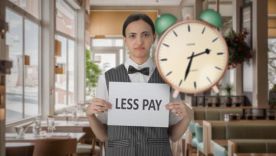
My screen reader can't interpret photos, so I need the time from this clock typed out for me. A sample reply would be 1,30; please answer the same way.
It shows 2,34
